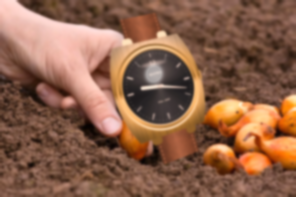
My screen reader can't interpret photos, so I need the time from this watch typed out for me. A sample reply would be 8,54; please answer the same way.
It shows 9,18
